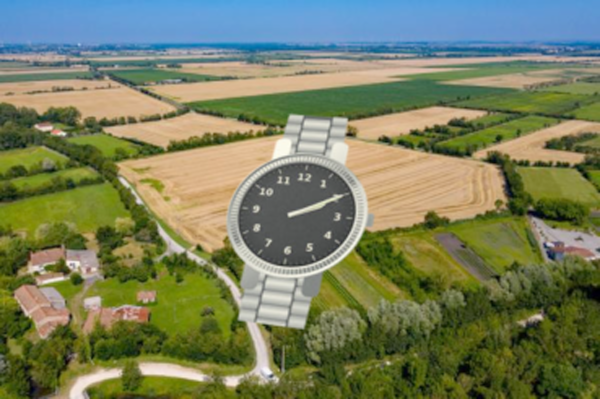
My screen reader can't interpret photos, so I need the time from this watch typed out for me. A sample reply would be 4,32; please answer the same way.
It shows 2,10
